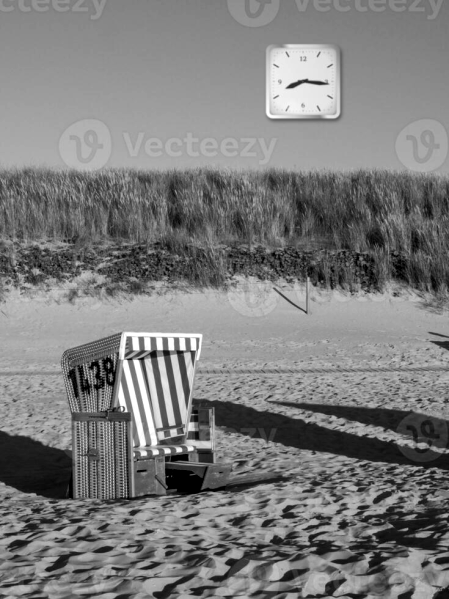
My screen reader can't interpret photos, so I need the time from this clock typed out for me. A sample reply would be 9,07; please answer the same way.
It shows 8,16
